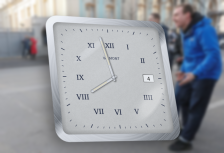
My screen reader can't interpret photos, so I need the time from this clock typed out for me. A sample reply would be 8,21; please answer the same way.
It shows 7,58
